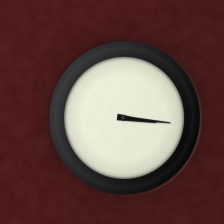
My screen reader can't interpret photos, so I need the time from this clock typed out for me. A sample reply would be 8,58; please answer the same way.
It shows 3,16
